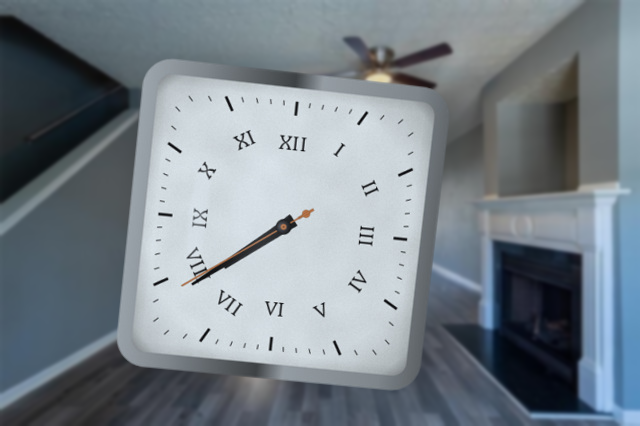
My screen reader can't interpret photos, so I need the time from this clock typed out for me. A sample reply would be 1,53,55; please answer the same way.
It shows 7,38,39
